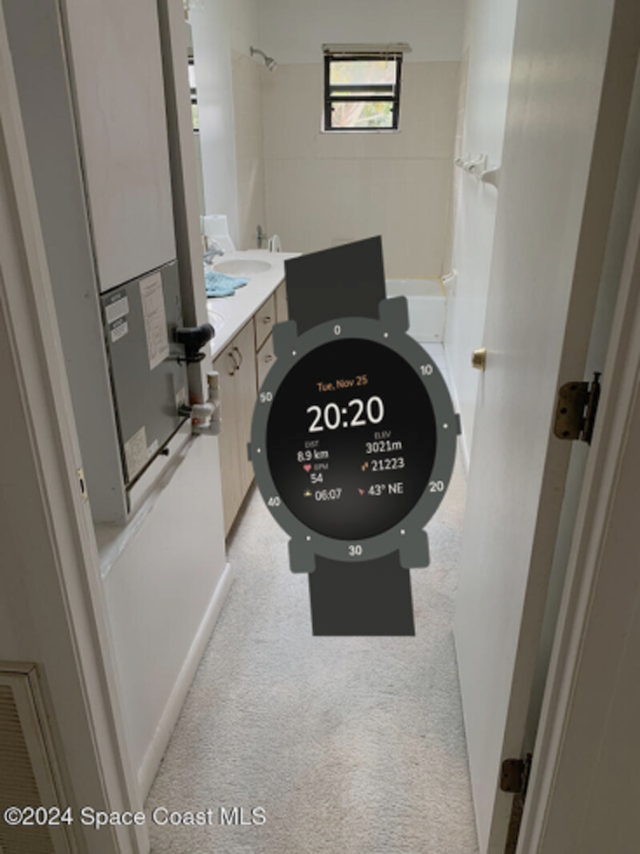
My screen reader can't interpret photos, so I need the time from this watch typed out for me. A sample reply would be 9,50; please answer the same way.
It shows 20,20
